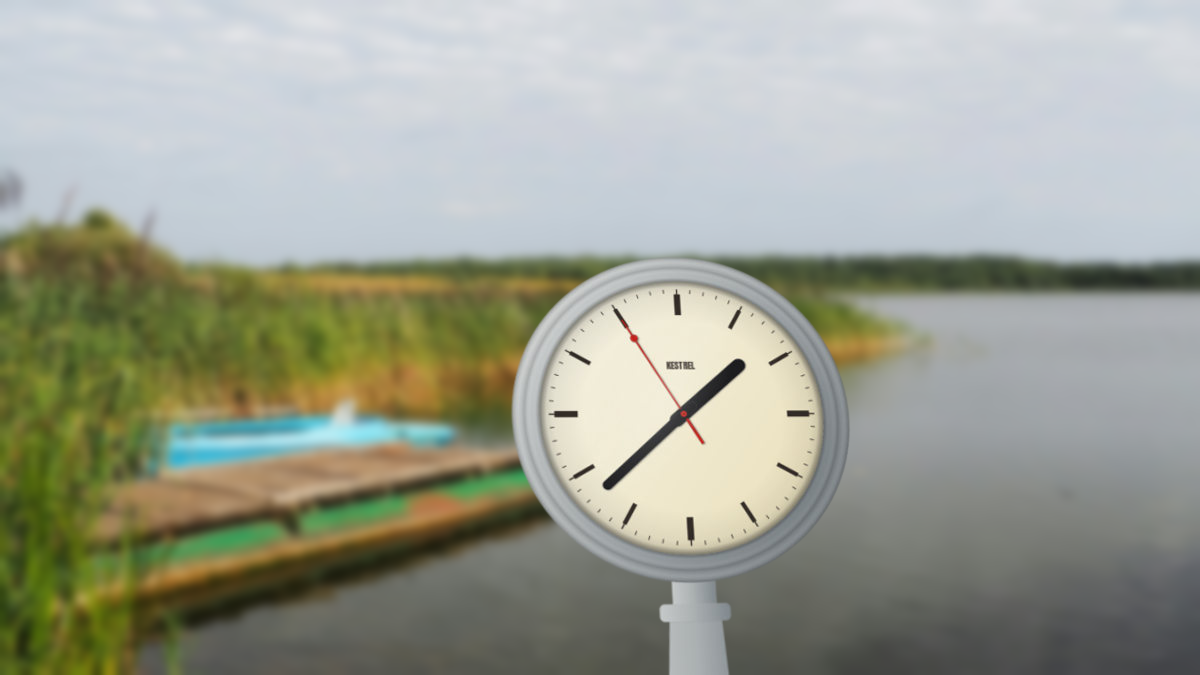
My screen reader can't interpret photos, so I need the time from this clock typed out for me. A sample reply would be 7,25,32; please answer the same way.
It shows 1,37,55
